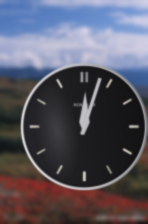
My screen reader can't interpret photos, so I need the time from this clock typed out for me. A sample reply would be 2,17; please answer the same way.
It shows 12,03
